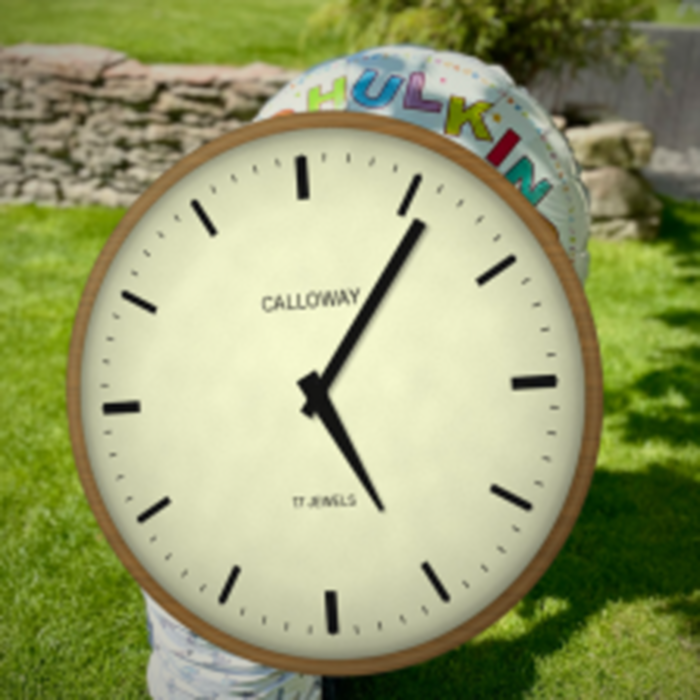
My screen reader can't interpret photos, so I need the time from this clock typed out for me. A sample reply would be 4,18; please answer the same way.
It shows 5,06
